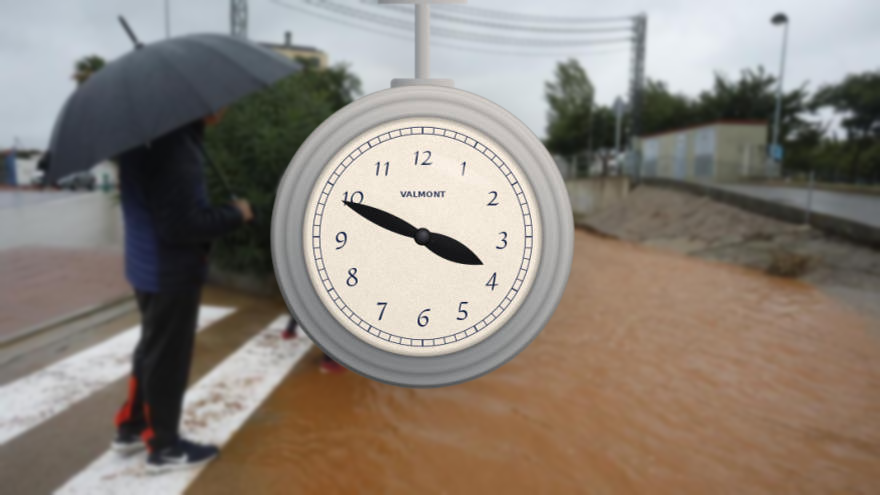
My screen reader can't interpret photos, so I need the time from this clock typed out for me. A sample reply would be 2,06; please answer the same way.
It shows 3,49
